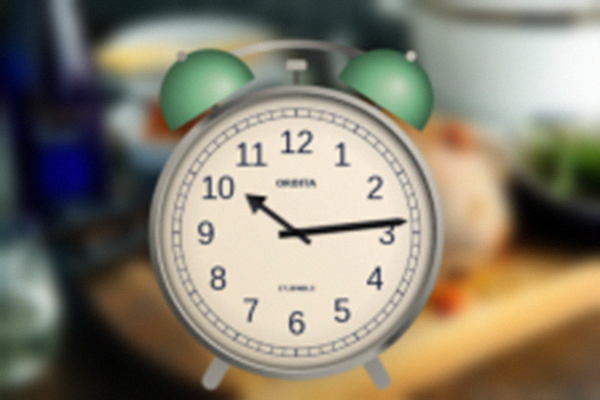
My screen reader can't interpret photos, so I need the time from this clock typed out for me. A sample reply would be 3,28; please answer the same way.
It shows 10,14
